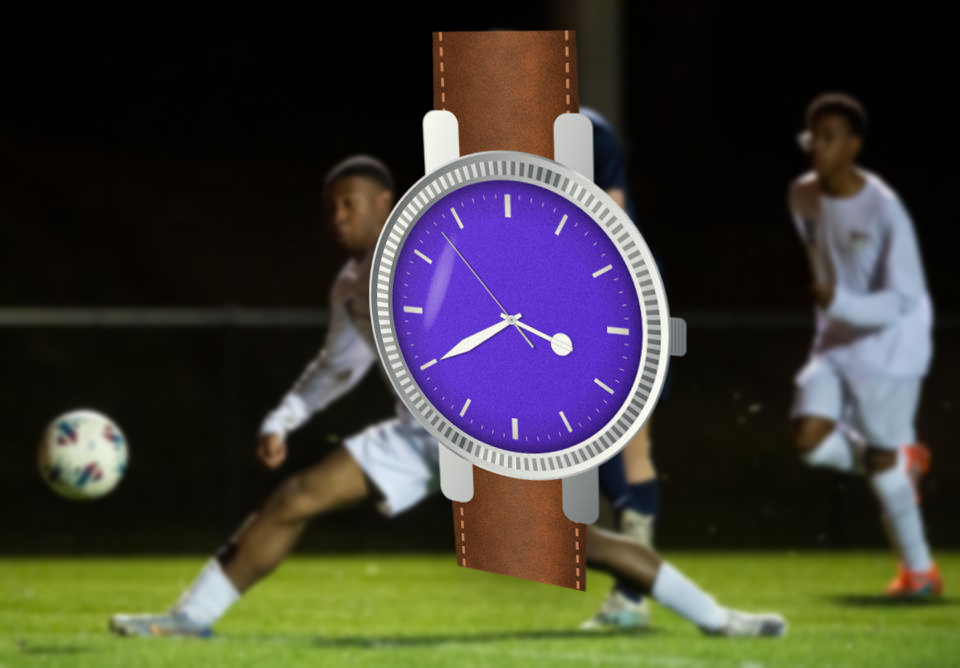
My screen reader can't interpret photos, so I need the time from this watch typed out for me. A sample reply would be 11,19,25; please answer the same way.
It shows 3,39,53
